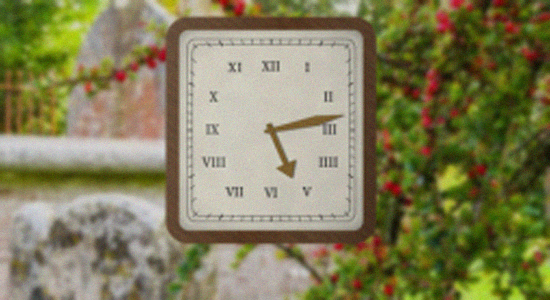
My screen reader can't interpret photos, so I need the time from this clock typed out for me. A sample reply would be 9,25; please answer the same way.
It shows 5,13
